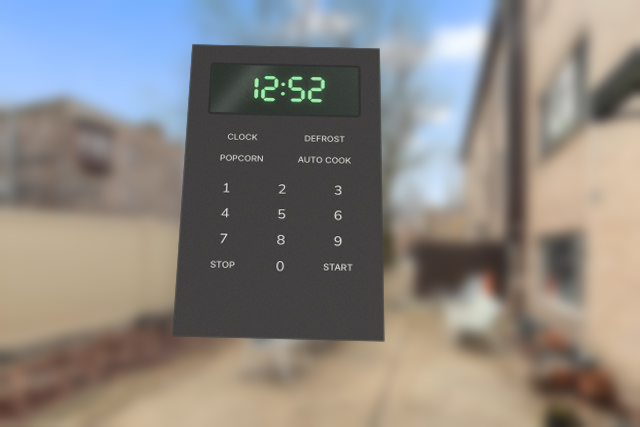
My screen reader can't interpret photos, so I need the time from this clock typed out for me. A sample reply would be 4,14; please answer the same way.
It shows 12,52
